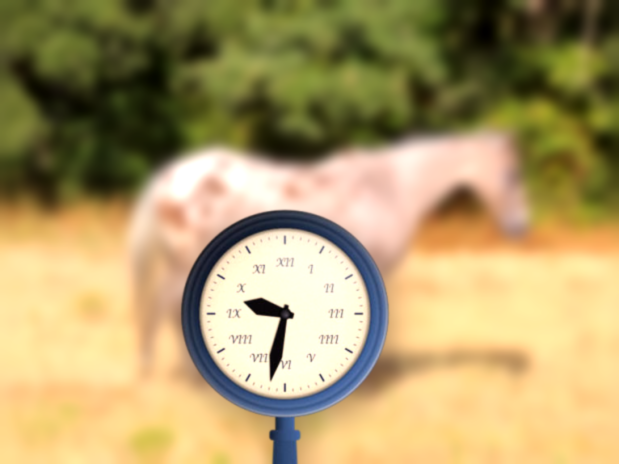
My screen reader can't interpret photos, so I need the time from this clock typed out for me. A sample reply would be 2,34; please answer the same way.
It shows 9,32
